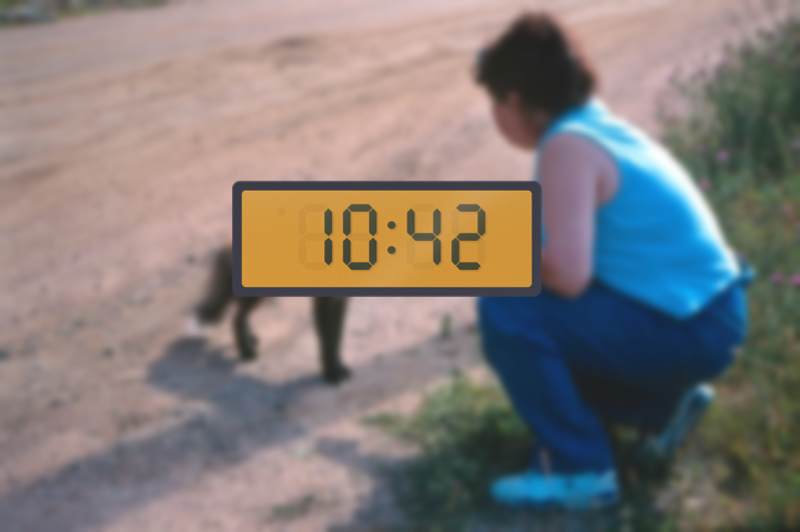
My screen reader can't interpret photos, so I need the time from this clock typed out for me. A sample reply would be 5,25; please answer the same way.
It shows 10,42
